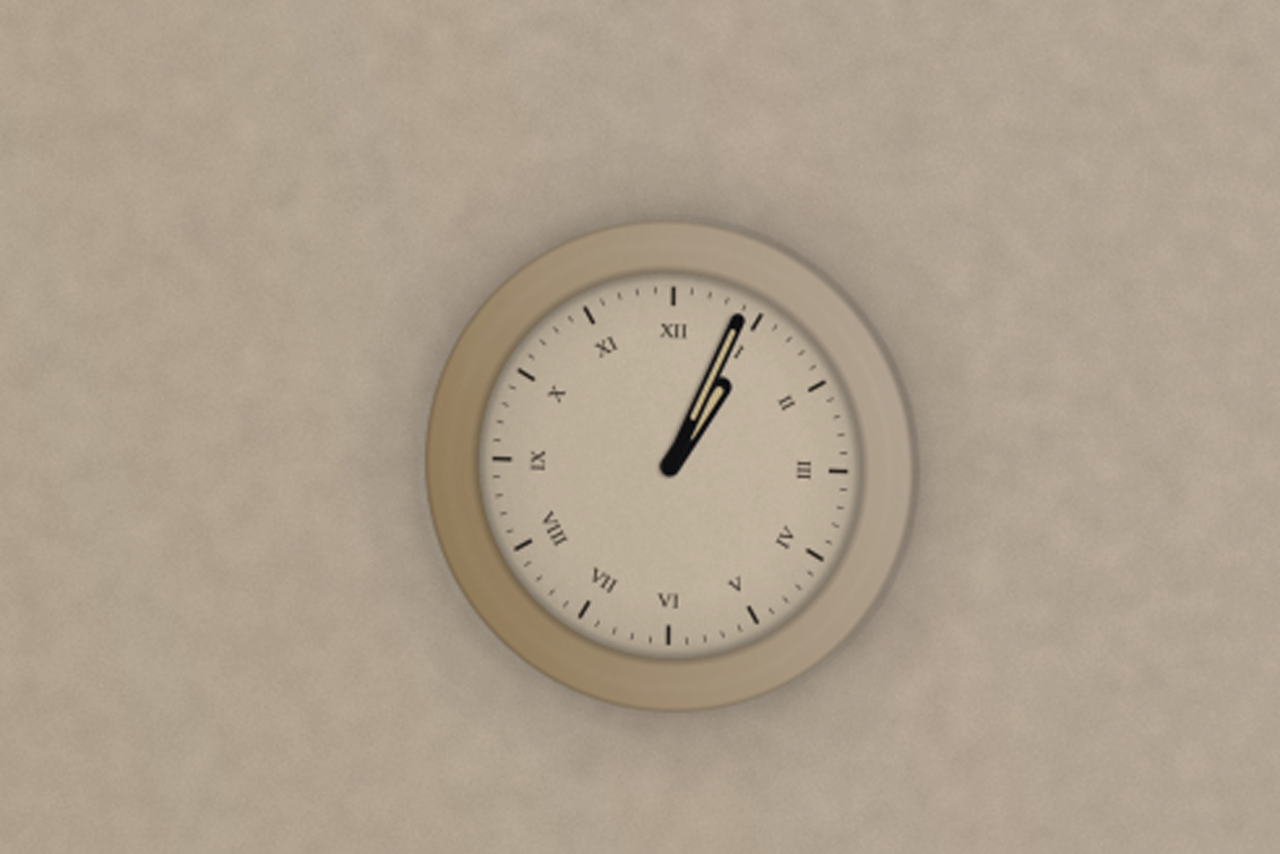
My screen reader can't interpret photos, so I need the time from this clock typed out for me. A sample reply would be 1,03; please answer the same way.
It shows 1,04
